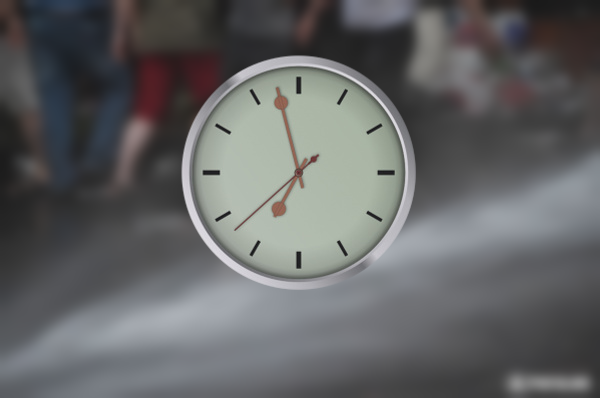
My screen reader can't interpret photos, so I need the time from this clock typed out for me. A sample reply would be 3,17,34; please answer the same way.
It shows 6,57,38
